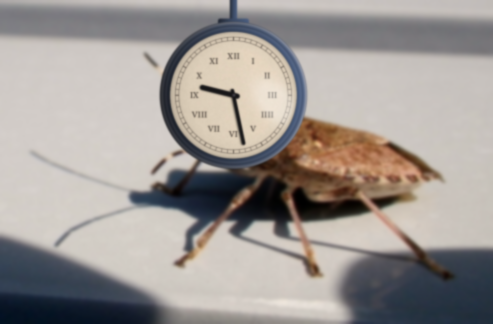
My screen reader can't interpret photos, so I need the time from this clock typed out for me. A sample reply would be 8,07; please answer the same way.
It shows 9,28
